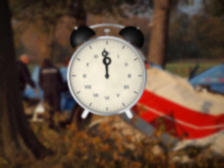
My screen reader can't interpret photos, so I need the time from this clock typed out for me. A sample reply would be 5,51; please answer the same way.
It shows 11,59
